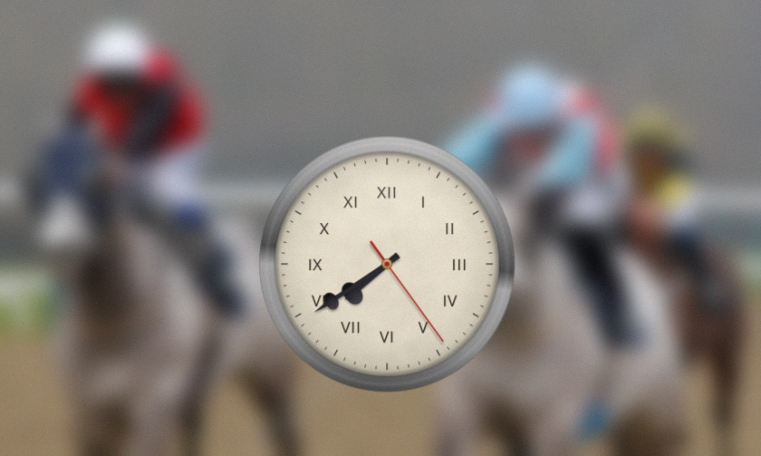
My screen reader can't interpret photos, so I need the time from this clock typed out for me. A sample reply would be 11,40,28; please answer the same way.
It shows 7,39,24
